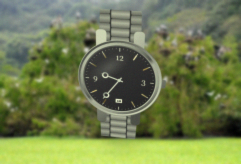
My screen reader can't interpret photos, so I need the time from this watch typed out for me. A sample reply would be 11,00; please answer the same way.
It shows 9,36
